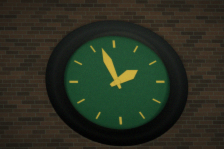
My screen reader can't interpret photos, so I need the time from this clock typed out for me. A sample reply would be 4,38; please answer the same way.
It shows 1,57
